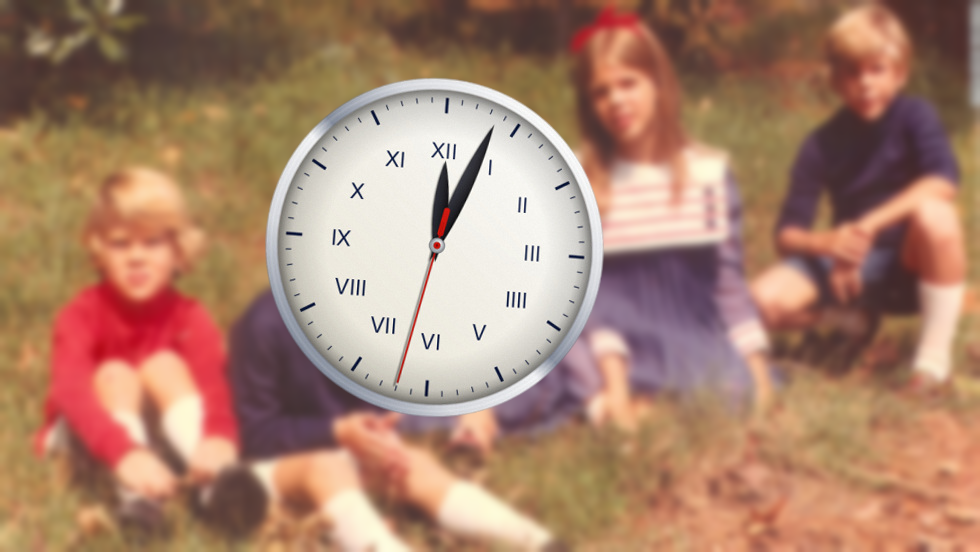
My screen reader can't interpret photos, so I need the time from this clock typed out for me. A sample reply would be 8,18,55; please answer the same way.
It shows 12,03,32
